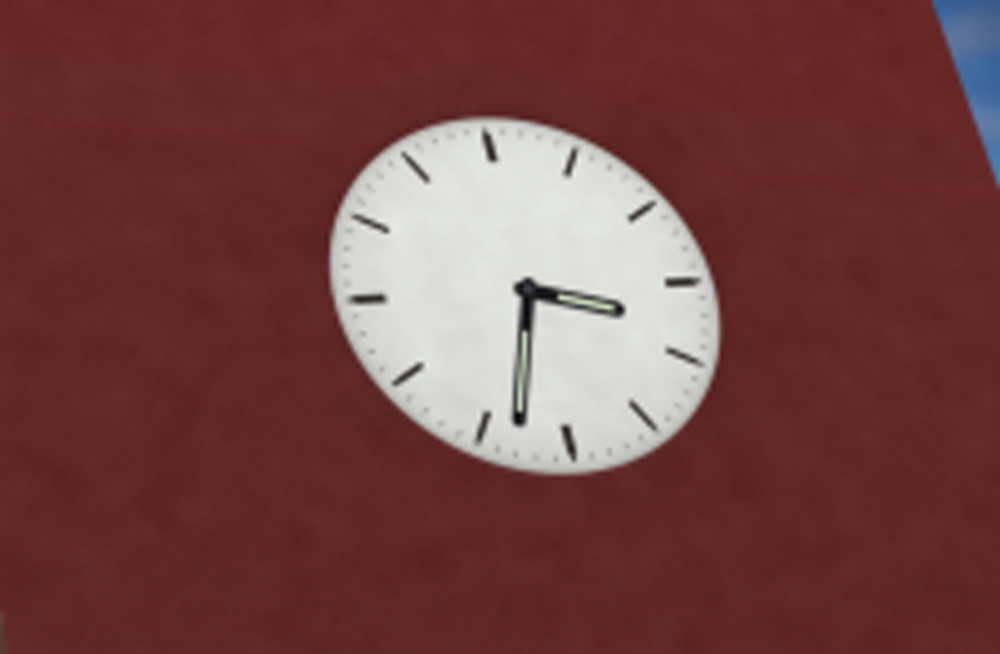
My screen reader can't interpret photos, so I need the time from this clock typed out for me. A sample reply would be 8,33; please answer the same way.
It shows 3,33
